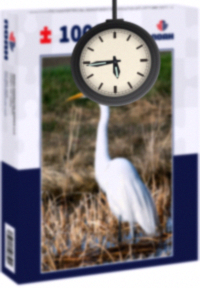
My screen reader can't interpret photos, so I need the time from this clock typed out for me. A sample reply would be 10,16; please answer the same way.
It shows 5,44
